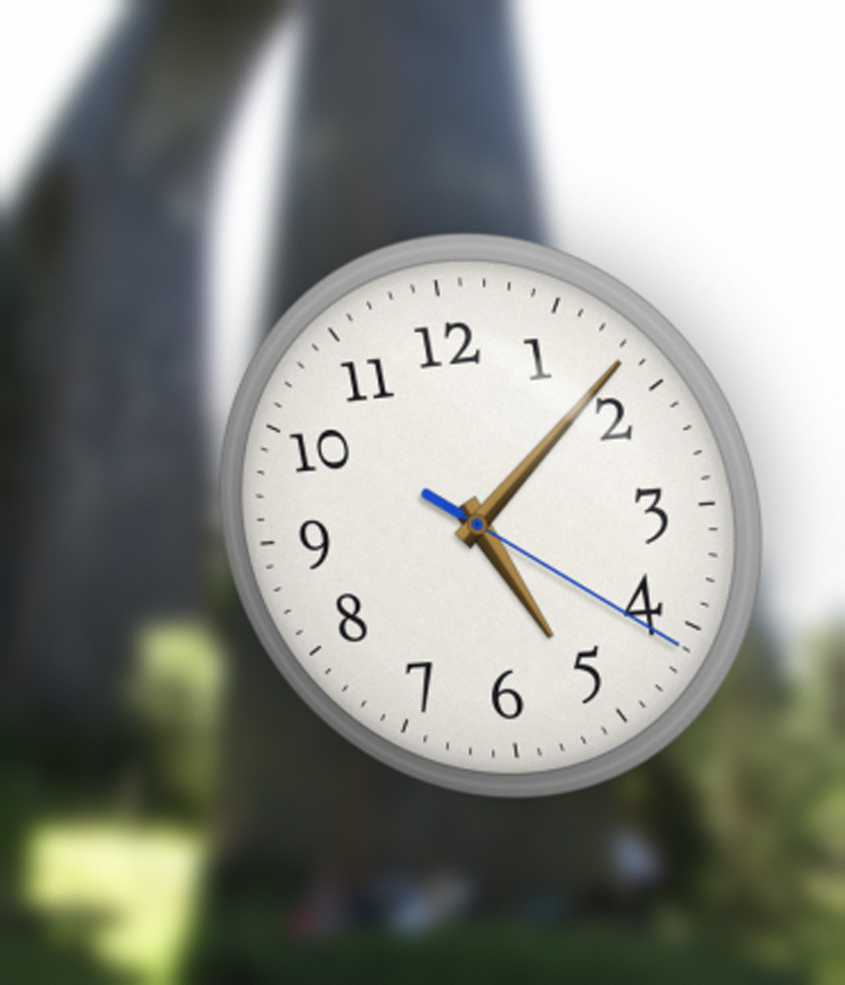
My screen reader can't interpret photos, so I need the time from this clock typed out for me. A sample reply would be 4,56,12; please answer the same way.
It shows 5,08,21
